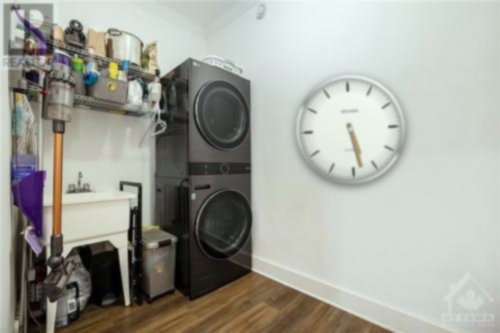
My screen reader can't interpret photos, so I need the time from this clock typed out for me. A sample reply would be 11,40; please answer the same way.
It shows 5,28
